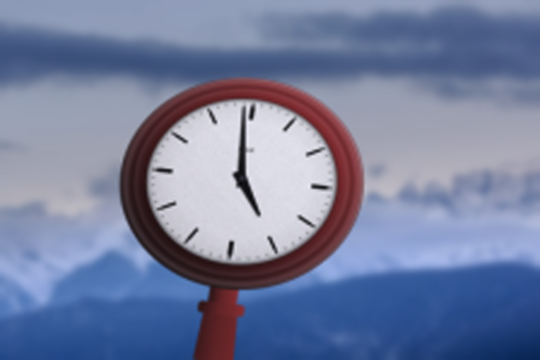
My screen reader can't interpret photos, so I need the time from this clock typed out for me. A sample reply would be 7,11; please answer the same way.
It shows 4,59
